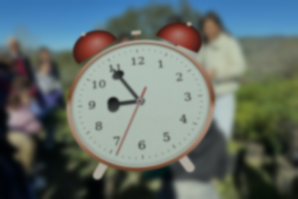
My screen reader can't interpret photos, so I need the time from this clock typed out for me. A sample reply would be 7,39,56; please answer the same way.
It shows 8,54,34
